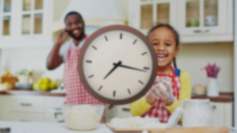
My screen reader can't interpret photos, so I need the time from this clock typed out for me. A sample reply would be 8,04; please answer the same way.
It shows 7,16
